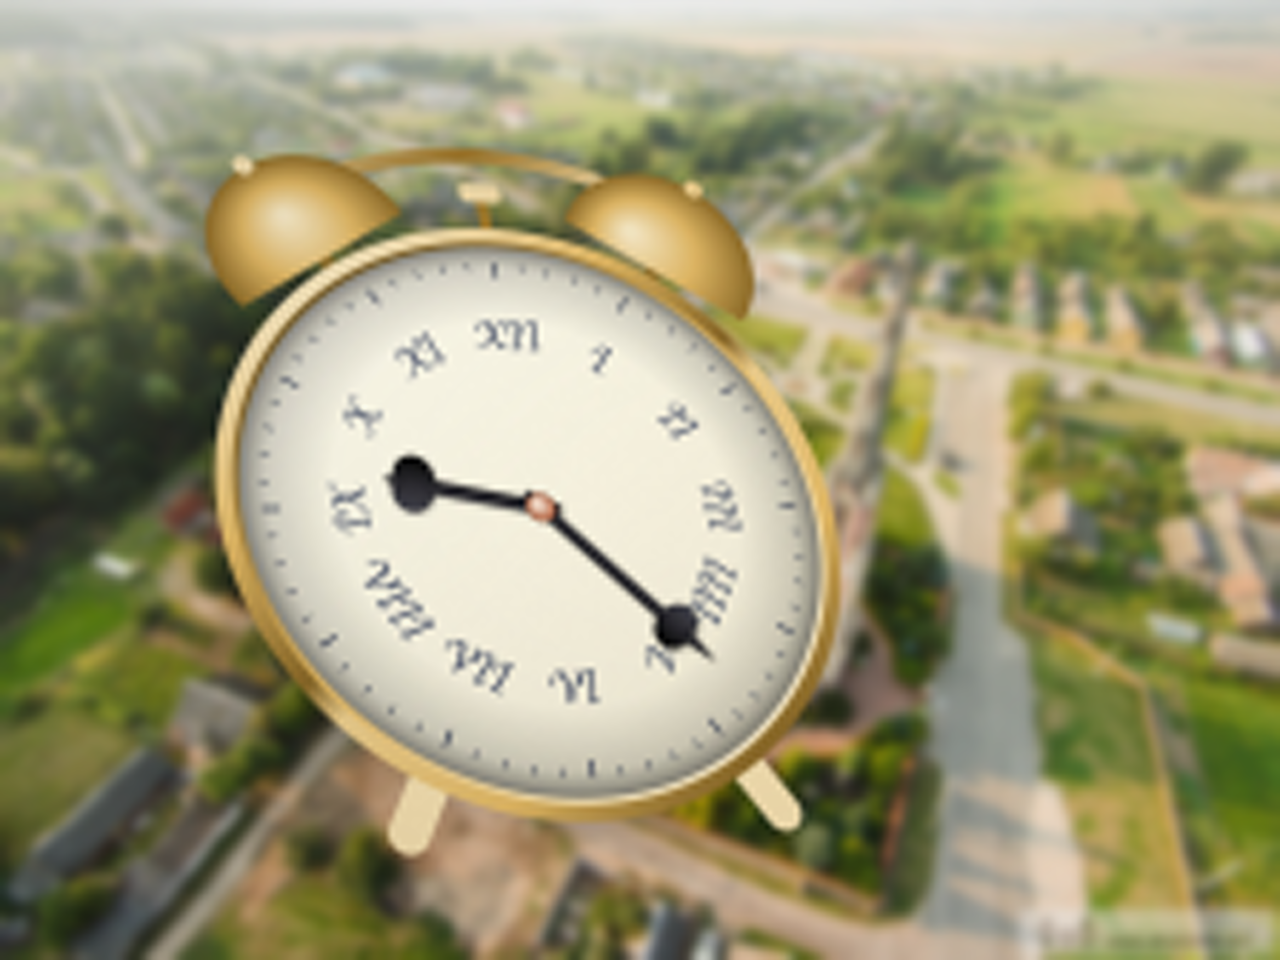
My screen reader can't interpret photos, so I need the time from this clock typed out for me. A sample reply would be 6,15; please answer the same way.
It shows 9,23
